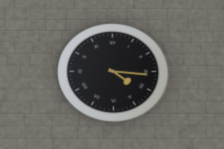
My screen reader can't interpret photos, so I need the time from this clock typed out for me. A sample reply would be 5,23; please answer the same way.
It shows 4,16
